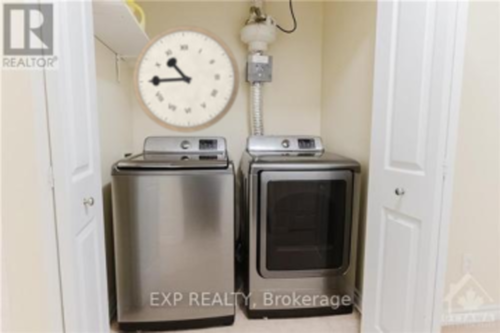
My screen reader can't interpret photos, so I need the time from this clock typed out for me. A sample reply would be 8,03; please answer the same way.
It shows 10,45
